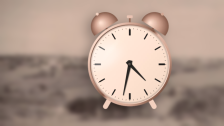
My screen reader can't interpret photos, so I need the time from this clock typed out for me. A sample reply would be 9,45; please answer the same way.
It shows 4,32
